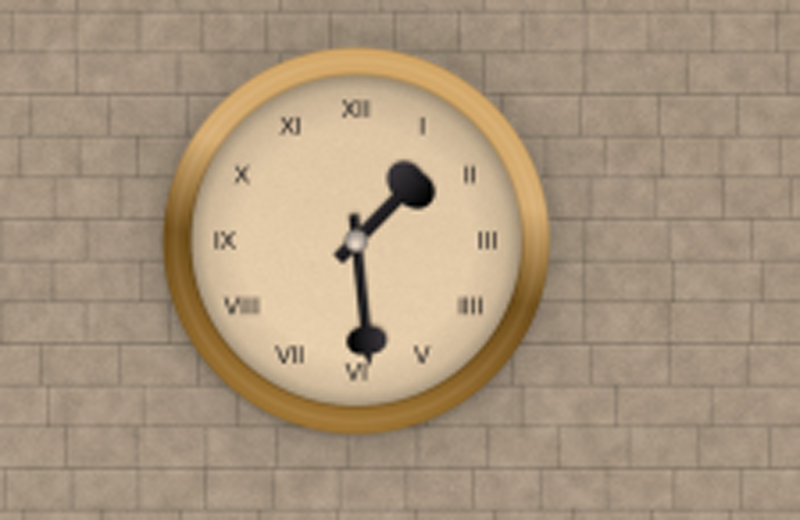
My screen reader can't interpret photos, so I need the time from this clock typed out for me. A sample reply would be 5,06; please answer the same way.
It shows 1,29
